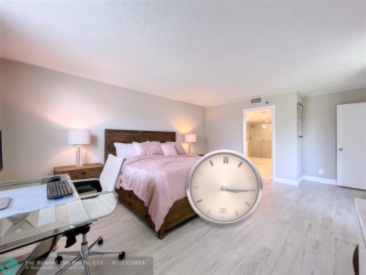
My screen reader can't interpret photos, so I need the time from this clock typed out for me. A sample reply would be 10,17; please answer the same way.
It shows 3,15
